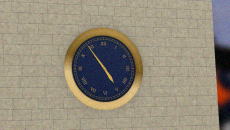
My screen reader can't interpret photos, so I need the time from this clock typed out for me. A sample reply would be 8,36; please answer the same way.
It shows 4,54
